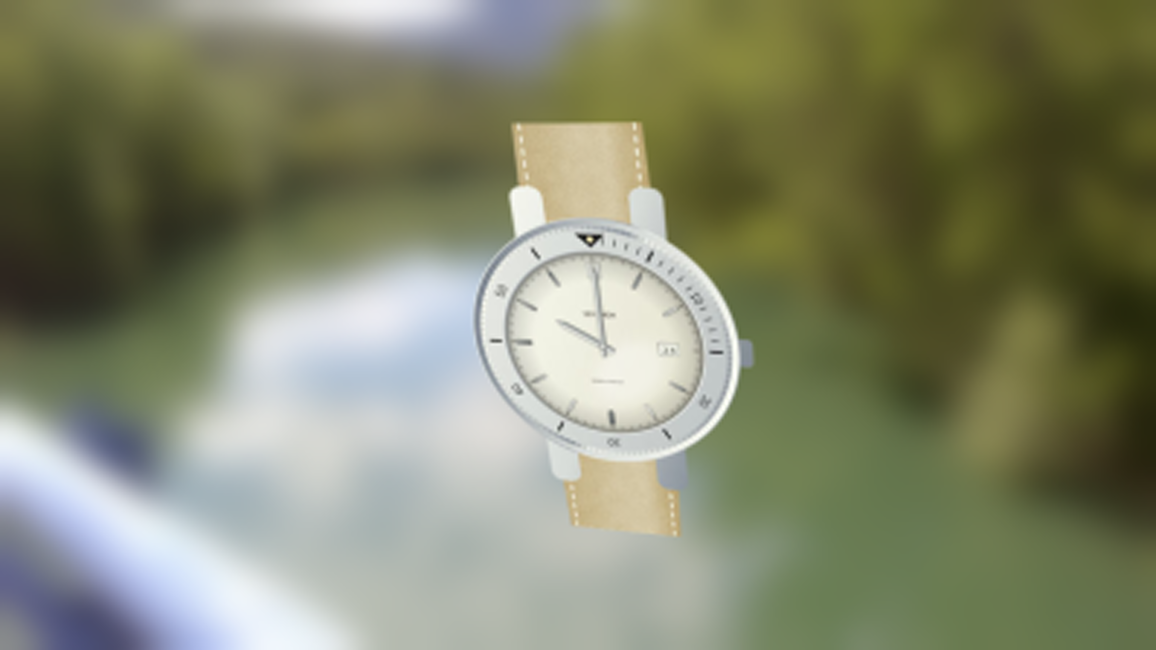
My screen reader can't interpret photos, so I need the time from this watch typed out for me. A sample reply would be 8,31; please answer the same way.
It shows 10,00
